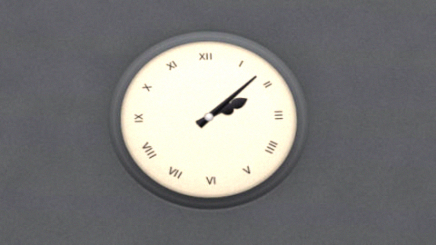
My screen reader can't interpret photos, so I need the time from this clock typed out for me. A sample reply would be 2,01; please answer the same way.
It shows 2,08
